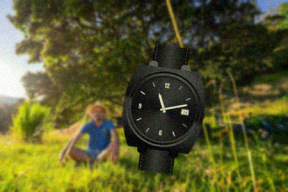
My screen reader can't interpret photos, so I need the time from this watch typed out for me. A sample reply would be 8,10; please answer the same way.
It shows 11,12
